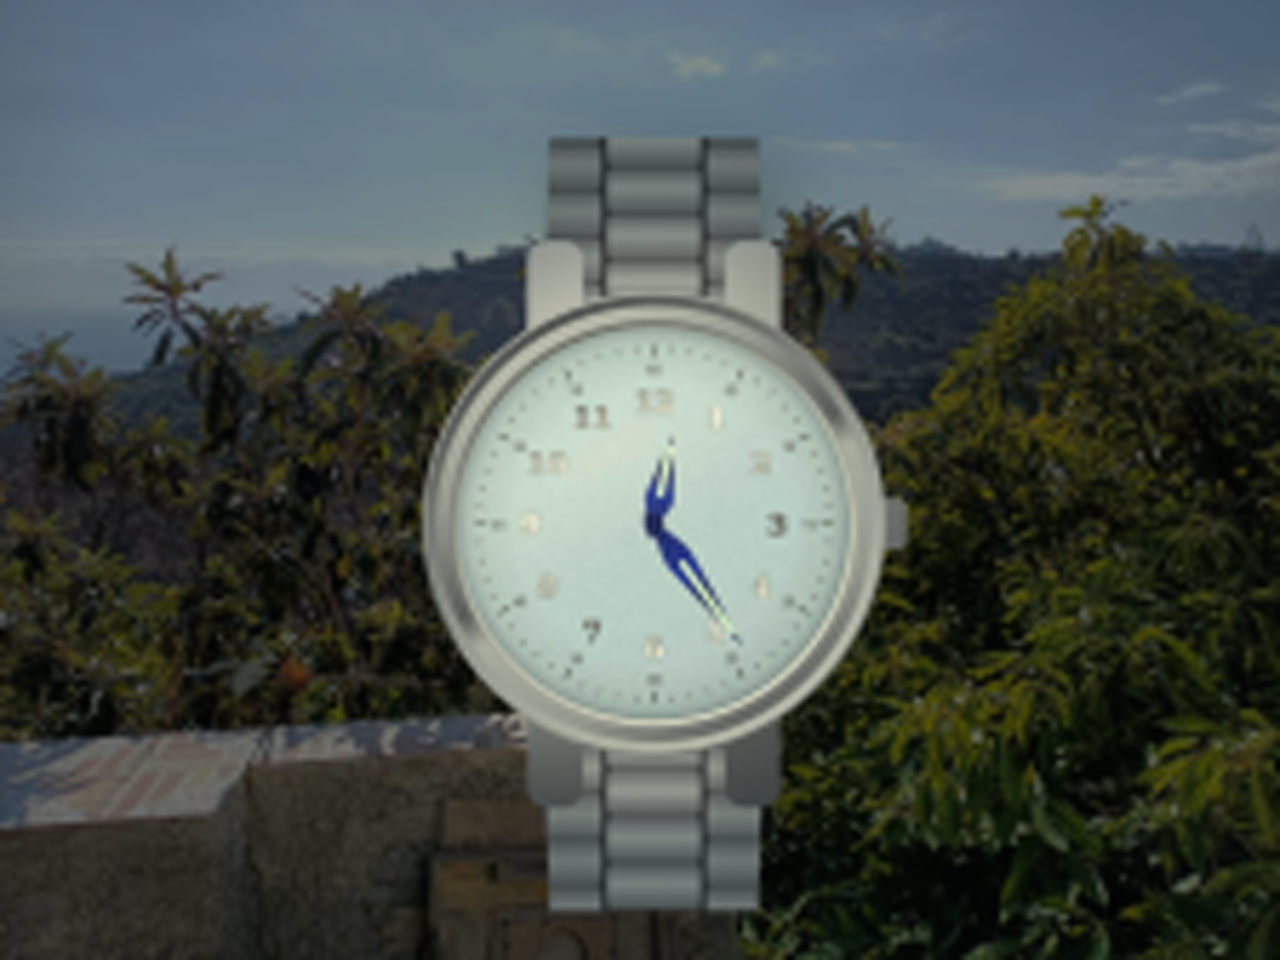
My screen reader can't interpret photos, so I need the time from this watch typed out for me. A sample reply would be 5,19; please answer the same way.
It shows 12,24
